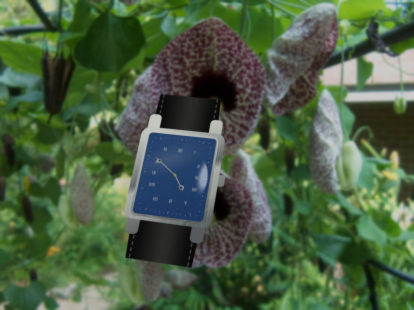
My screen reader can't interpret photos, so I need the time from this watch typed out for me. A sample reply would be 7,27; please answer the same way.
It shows 4,51
